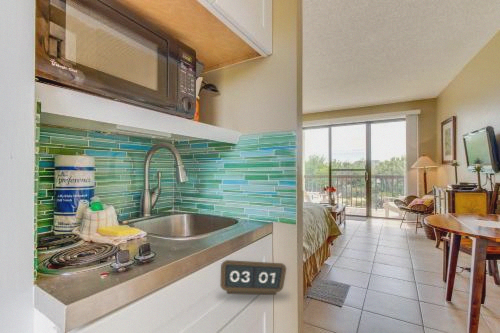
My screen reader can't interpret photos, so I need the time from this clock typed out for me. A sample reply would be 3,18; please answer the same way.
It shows 3,01
